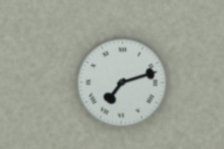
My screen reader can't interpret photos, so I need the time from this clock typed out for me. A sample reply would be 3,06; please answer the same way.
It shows 7,12
